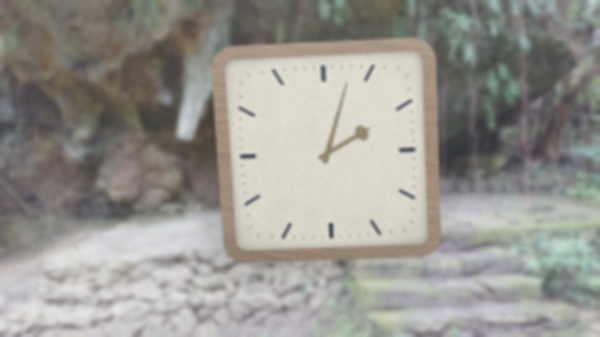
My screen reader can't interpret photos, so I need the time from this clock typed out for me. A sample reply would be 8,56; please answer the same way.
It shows 2,03
